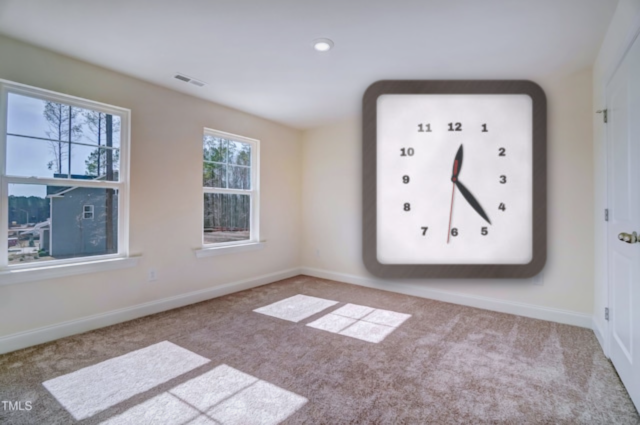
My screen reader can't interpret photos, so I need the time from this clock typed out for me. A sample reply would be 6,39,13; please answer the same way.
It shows 12,23,31
